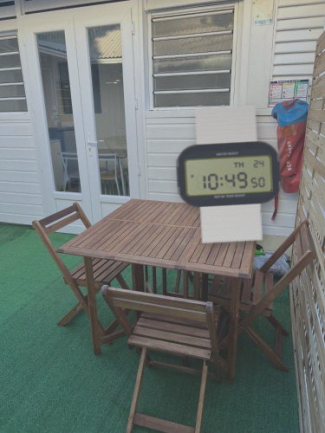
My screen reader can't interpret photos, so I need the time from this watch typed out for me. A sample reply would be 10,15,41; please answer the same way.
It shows 10,49,50
